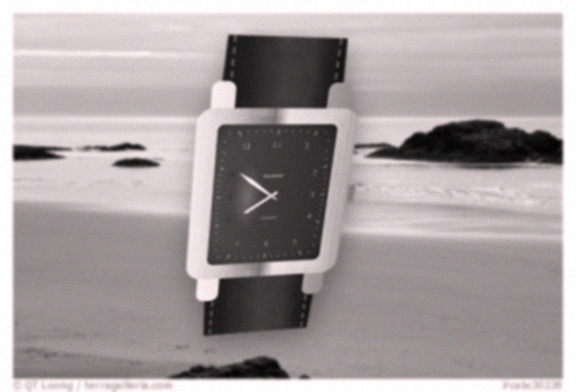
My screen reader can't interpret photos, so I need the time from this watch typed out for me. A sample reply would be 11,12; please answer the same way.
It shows 7,51
